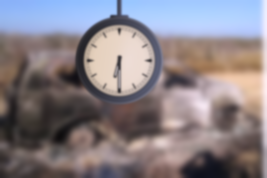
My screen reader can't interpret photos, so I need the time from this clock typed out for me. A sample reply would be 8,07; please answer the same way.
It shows 6,30
